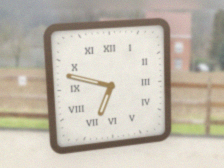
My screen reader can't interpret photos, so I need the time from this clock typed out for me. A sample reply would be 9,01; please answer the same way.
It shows 6,48
